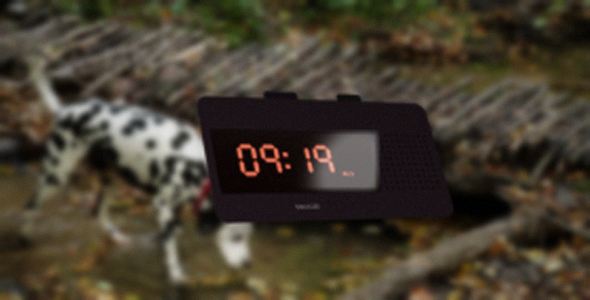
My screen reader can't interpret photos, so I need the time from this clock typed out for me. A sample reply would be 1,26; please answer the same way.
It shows 9,19
